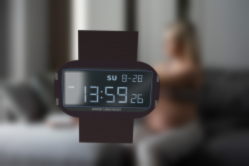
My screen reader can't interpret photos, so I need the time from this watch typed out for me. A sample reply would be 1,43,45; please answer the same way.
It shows 13,59,26
